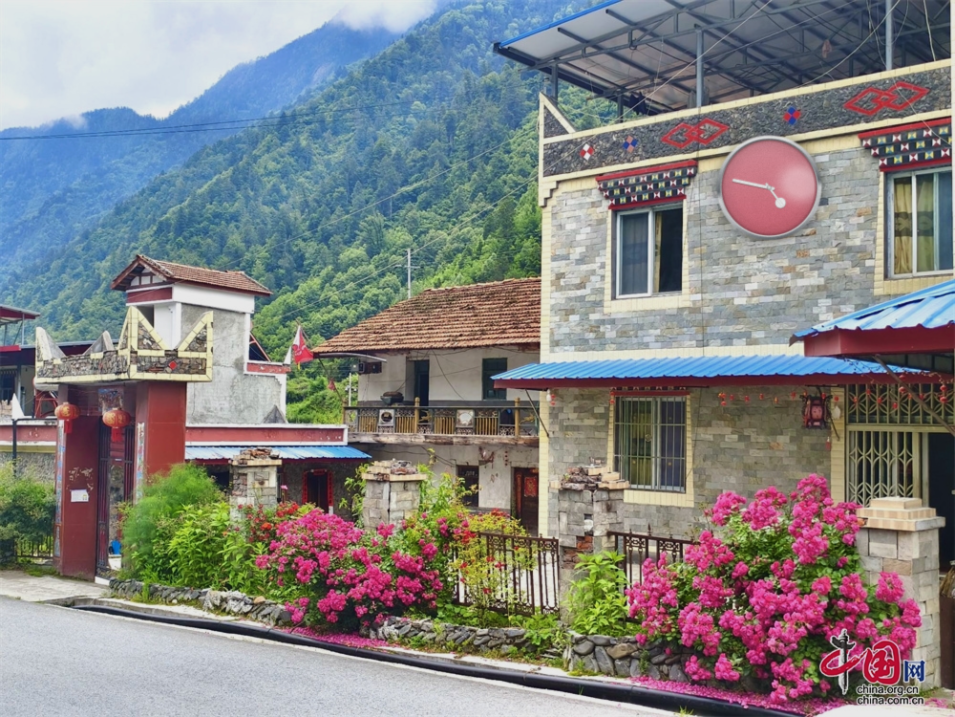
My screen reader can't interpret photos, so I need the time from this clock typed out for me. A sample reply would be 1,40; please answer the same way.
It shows 4,47
